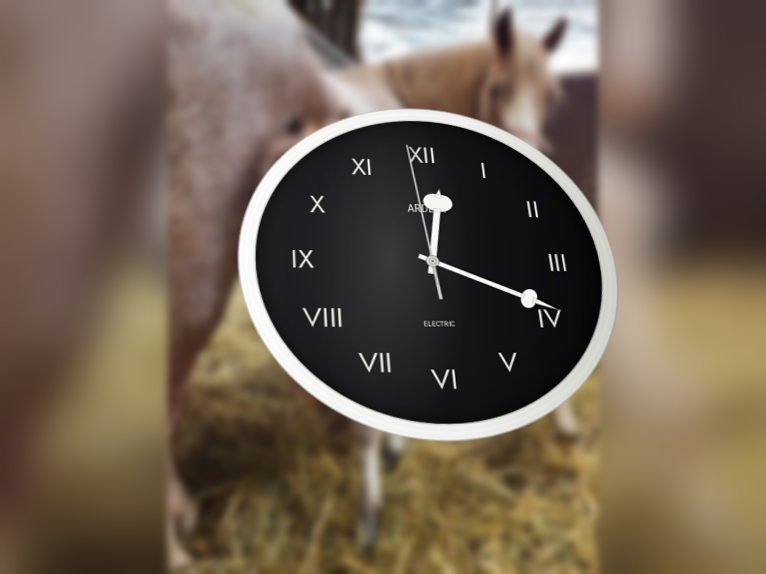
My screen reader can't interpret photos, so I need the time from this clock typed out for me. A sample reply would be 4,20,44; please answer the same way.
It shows 12,18,59
